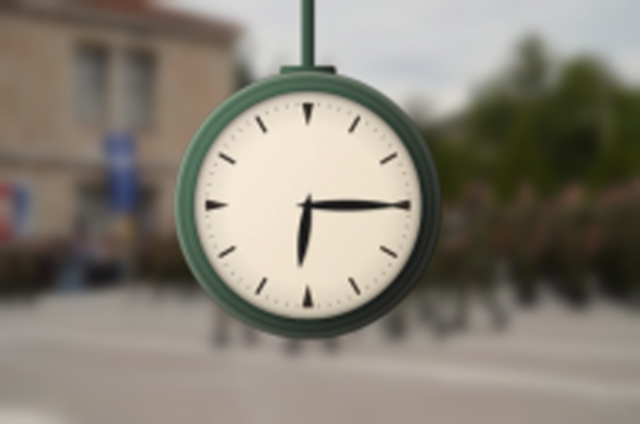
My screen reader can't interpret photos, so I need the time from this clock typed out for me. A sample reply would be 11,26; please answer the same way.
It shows 6,15
